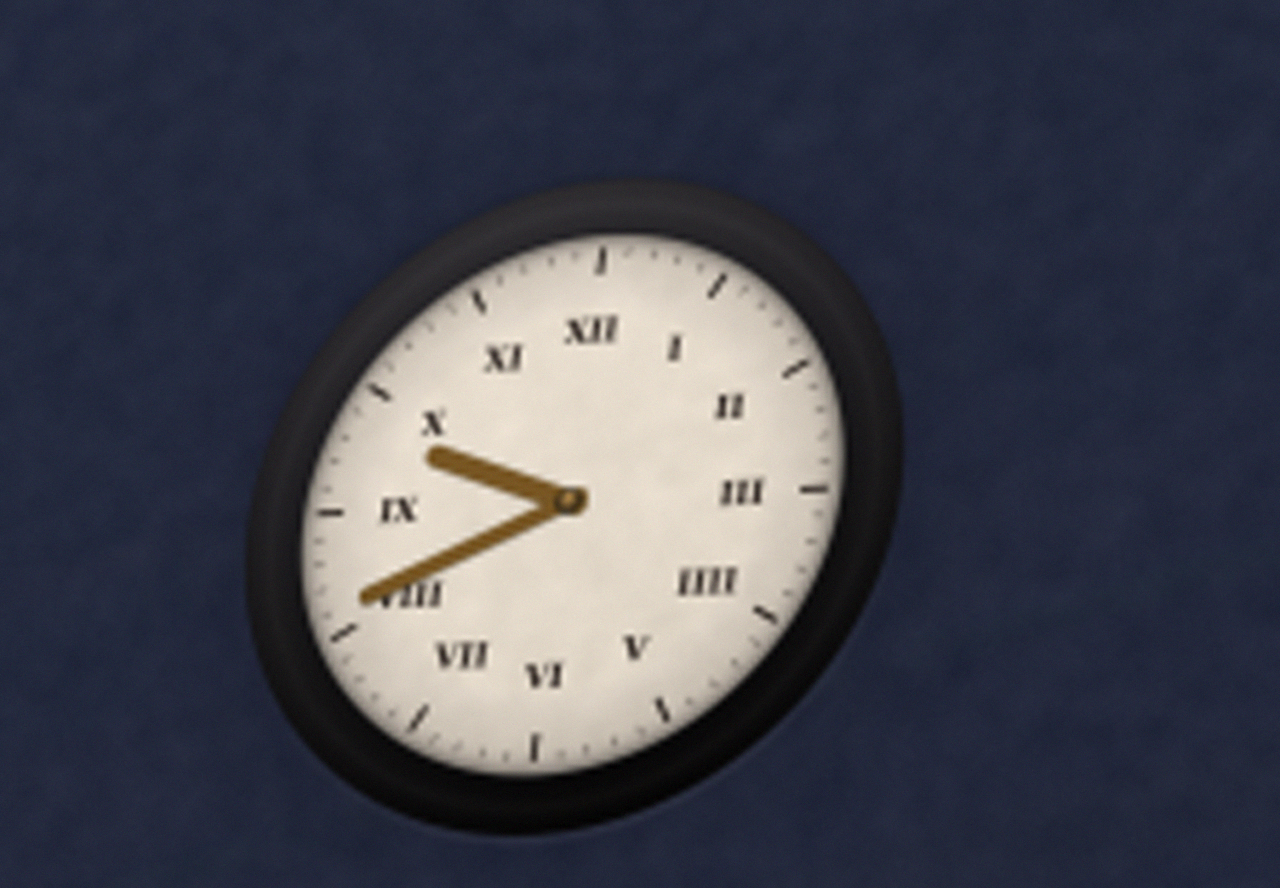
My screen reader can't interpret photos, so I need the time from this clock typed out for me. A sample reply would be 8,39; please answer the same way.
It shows 9,41
